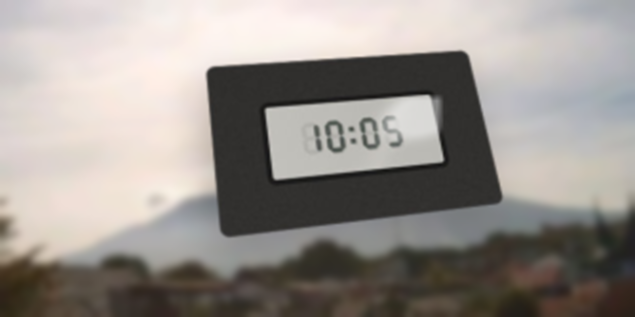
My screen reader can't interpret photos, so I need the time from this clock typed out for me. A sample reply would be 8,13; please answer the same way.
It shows 10,05
